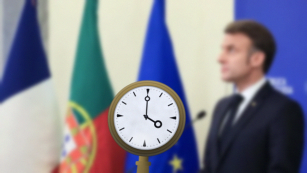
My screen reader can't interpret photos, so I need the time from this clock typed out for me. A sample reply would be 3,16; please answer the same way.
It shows 4,00
